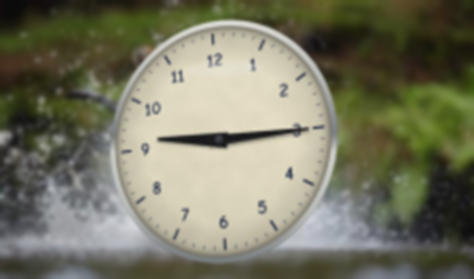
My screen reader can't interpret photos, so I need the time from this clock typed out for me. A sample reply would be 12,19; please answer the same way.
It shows 9,15
